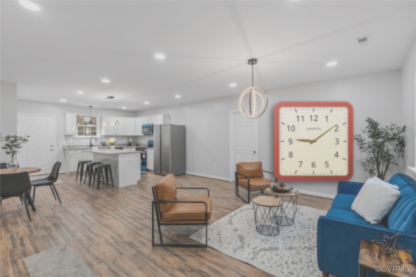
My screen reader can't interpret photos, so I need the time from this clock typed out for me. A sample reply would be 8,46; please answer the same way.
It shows 9,09
